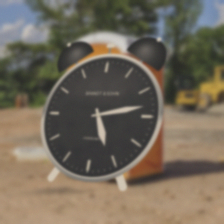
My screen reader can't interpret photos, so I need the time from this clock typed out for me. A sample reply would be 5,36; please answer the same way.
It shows 5,13
